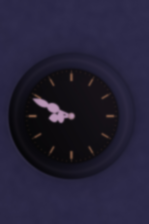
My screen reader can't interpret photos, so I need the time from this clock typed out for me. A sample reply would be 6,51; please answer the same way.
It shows 8,49
